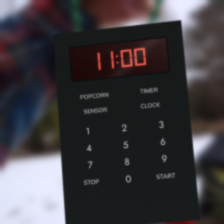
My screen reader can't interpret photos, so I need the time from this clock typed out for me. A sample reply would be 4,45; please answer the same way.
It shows 11,00
